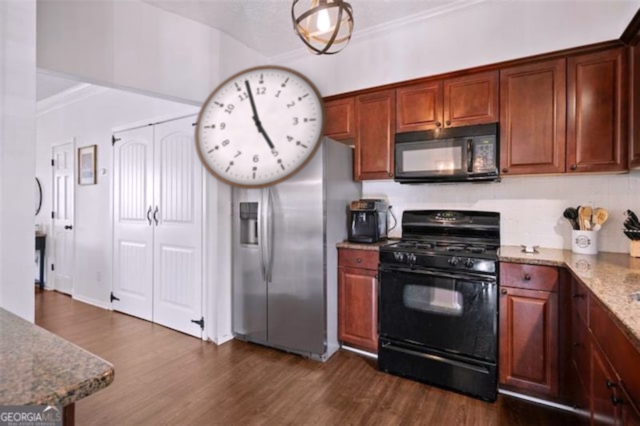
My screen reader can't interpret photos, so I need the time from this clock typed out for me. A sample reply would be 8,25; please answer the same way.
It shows 4,57
